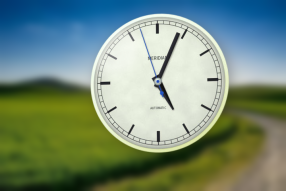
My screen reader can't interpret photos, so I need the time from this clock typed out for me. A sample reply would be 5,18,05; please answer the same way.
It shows 5,03,57
